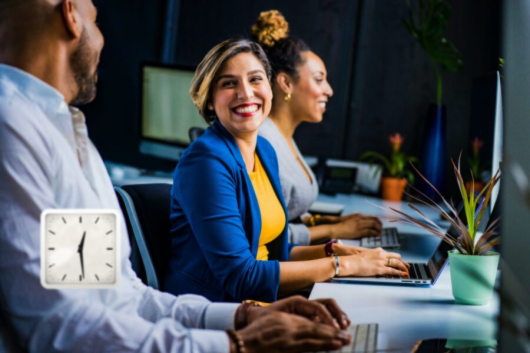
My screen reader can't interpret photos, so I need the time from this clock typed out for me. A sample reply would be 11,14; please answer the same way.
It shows 12,29
